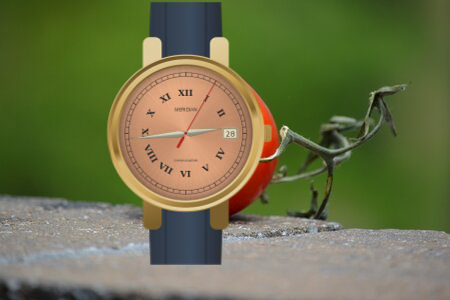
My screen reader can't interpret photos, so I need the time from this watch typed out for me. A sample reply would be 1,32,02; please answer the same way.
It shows 2,44,05
